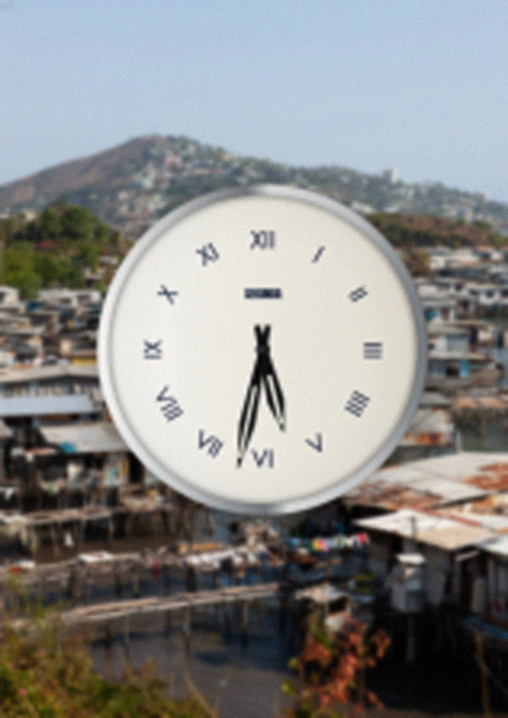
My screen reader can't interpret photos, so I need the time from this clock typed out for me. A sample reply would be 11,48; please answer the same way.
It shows 5,32
